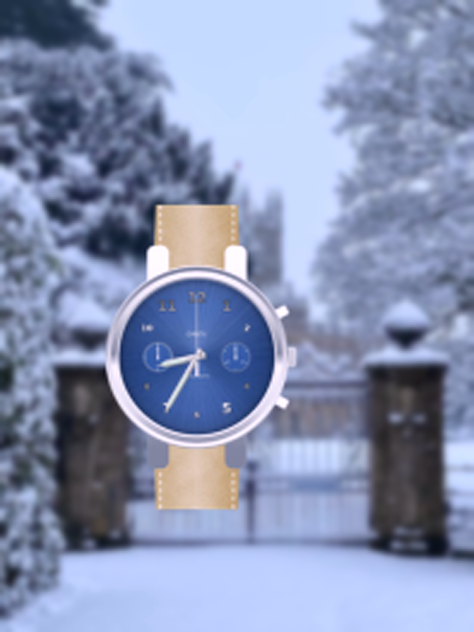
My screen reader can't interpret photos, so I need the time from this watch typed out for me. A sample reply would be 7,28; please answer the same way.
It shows 8,35
